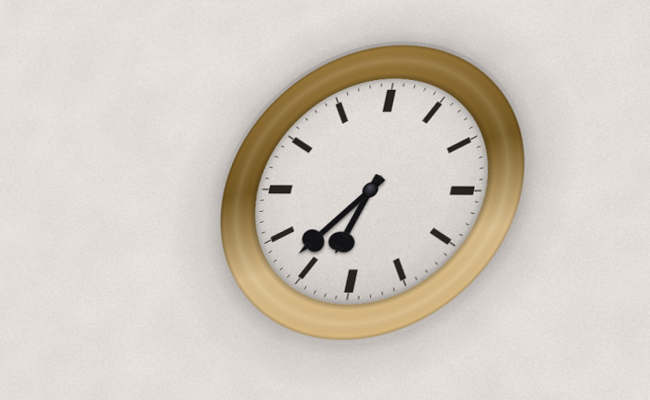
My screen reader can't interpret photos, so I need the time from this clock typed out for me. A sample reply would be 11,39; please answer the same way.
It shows 6,37
